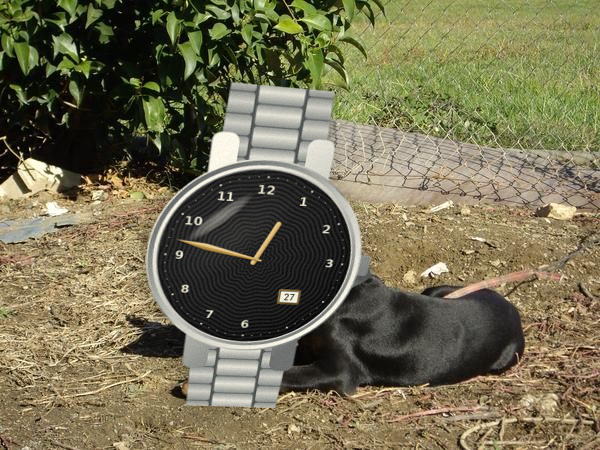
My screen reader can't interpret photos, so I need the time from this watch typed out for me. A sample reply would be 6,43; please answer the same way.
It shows 12,47
